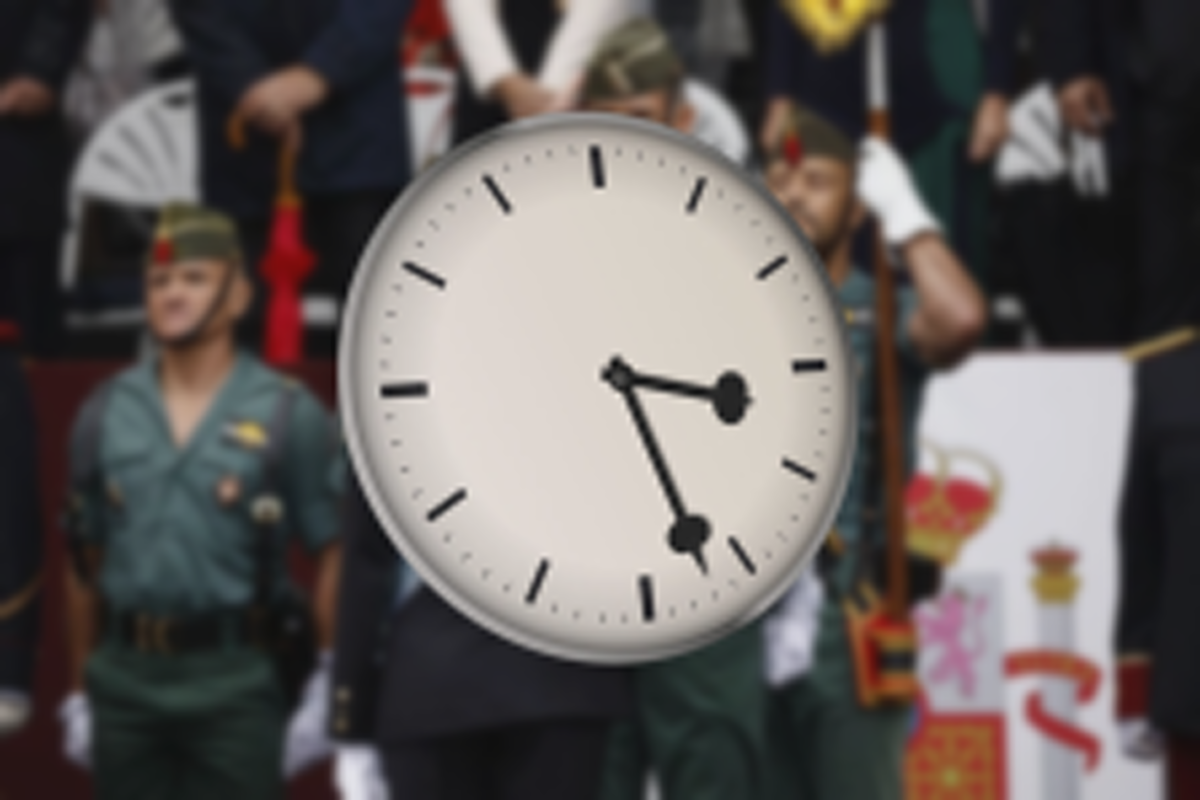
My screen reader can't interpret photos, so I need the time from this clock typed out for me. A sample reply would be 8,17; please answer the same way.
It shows 3,27
